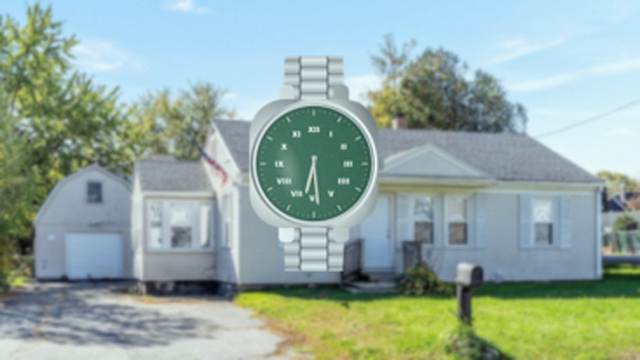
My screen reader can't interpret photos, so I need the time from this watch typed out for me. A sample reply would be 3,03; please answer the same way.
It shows 6,29
